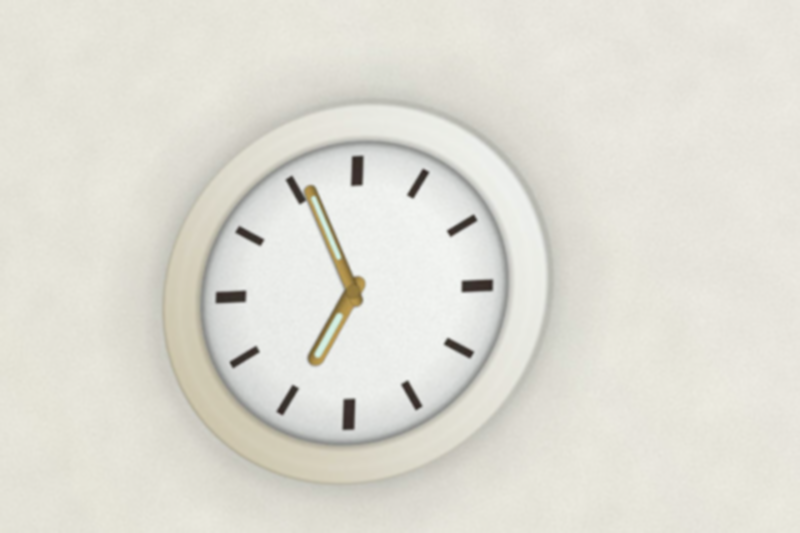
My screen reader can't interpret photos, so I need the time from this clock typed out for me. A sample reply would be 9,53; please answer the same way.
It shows 6,56
